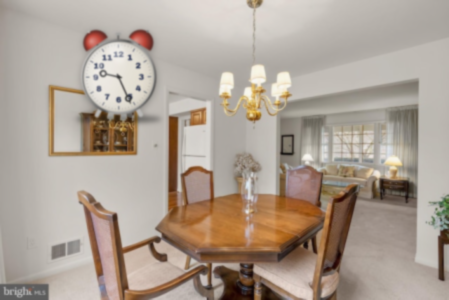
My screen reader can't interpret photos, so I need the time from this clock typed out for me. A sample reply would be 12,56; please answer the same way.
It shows 9,26
